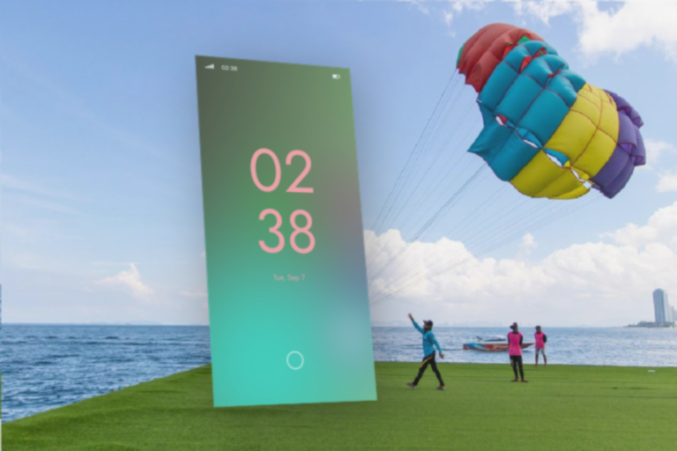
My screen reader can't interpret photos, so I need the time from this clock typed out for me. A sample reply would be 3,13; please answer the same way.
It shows 2,38
